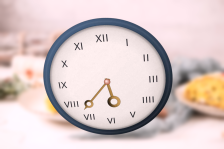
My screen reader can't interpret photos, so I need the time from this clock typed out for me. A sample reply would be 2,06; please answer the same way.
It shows 5,37
